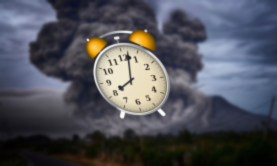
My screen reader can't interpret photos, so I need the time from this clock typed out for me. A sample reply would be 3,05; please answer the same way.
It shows 8,02
